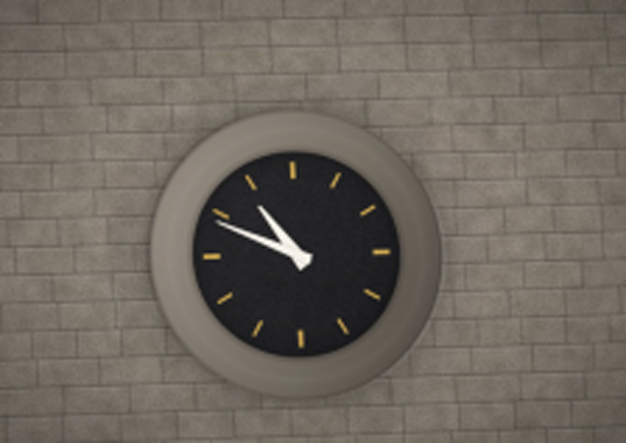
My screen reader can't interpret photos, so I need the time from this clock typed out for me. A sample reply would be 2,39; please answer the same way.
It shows 10,49
